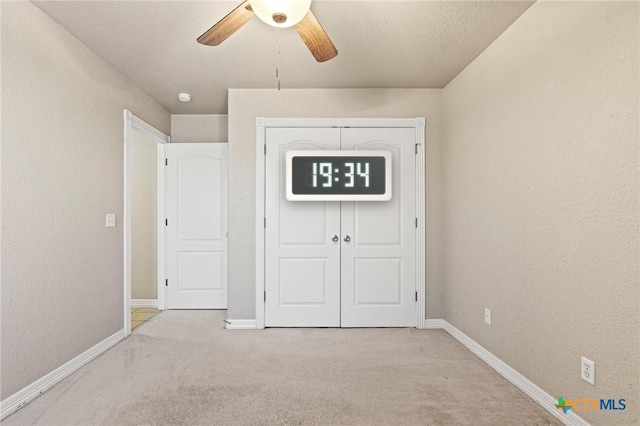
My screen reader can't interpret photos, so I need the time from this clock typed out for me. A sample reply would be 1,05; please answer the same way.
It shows 19,34
